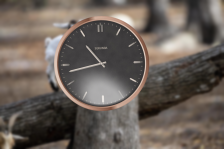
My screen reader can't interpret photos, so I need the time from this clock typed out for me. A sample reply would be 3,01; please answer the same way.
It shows 10,43
